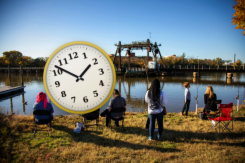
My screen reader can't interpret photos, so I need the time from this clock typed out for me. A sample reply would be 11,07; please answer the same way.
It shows 1,52
